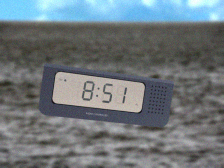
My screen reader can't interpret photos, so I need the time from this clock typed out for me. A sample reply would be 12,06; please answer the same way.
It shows 8,51
